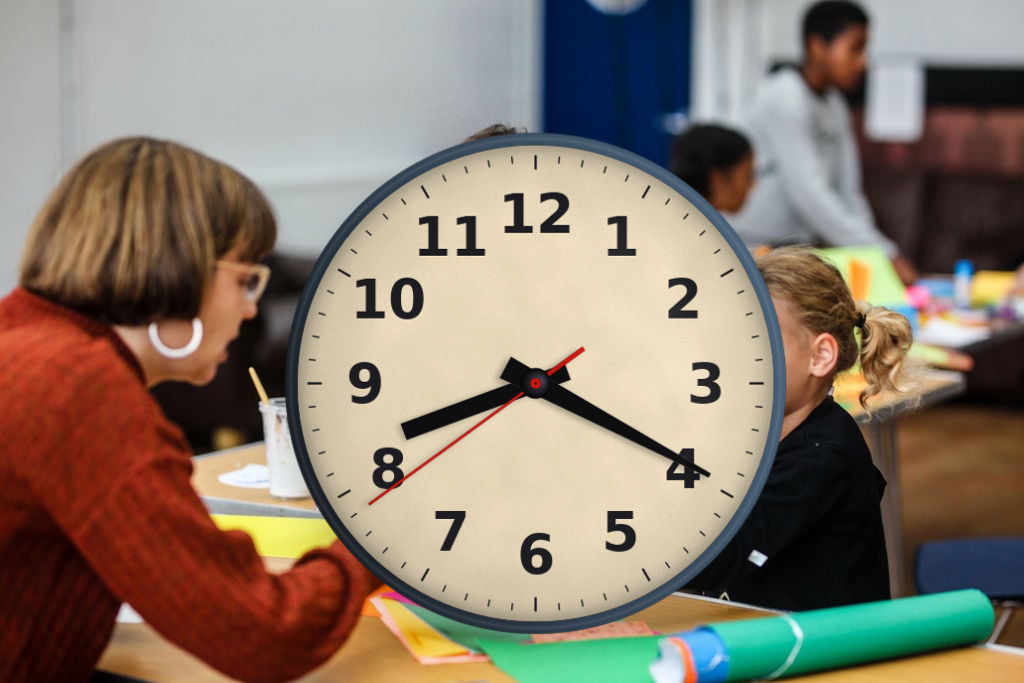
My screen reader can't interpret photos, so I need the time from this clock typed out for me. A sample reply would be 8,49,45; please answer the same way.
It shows 8,19,39
